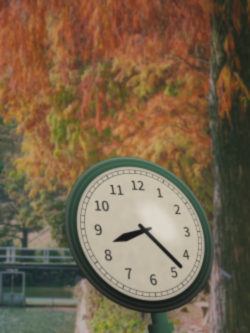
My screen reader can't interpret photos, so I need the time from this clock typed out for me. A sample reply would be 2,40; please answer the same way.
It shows 8,23
